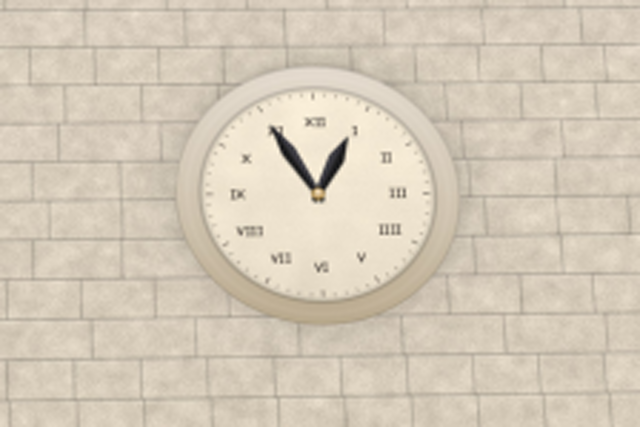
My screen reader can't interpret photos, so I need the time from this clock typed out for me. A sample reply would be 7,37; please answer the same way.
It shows 12,55
